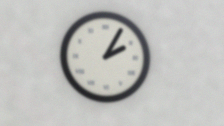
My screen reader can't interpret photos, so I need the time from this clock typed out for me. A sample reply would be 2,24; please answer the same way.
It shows 2,05
